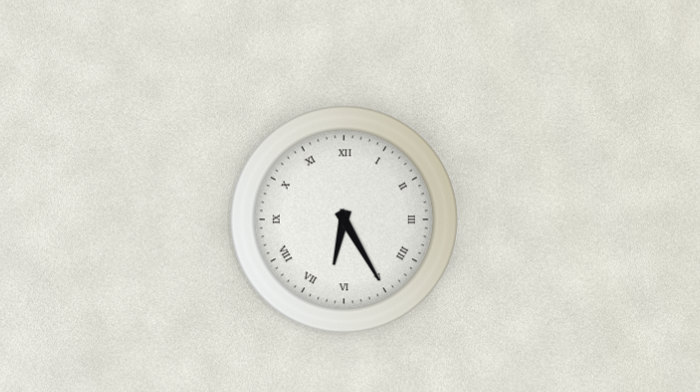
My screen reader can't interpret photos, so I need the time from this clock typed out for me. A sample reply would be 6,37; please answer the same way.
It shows 6,25
